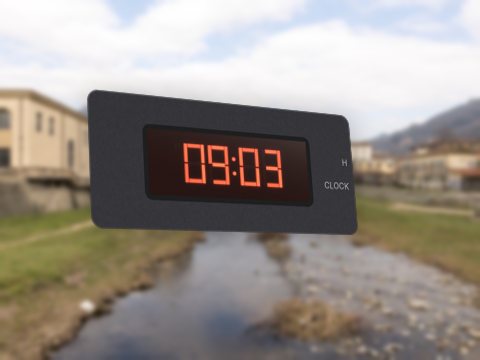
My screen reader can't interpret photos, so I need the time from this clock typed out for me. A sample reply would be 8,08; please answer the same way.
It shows 9,03
